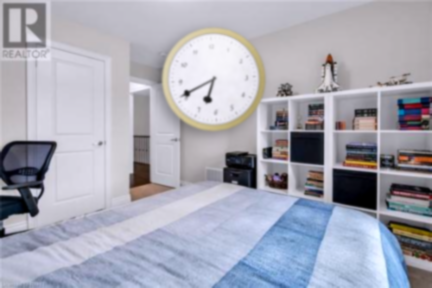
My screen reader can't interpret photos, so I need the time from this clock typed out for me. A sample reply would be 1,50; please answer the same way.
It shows 6,41
